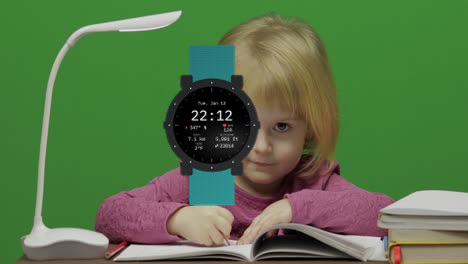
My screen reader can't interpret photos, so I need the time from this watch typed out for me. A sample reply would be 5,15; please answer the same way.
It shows 22,12
